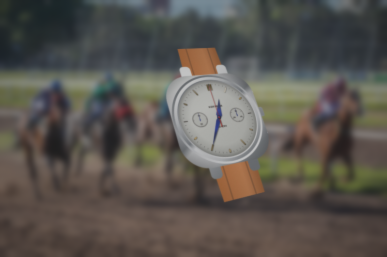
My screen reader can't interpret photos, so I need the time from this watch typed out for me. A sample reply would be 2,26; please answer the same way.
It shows 12,35
